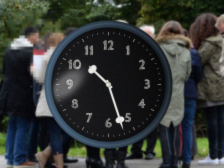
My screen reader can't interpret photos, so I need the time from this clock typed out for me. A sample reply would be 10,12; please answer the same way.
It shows 10,27
